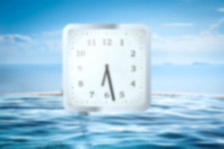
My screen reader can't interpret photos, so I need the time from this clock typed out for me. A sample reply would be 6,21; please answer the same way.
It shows 6,28
